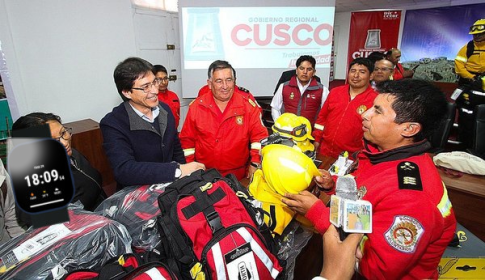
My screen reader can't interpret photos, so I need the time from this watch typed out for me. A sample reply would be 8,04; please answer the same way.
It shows 18,09
